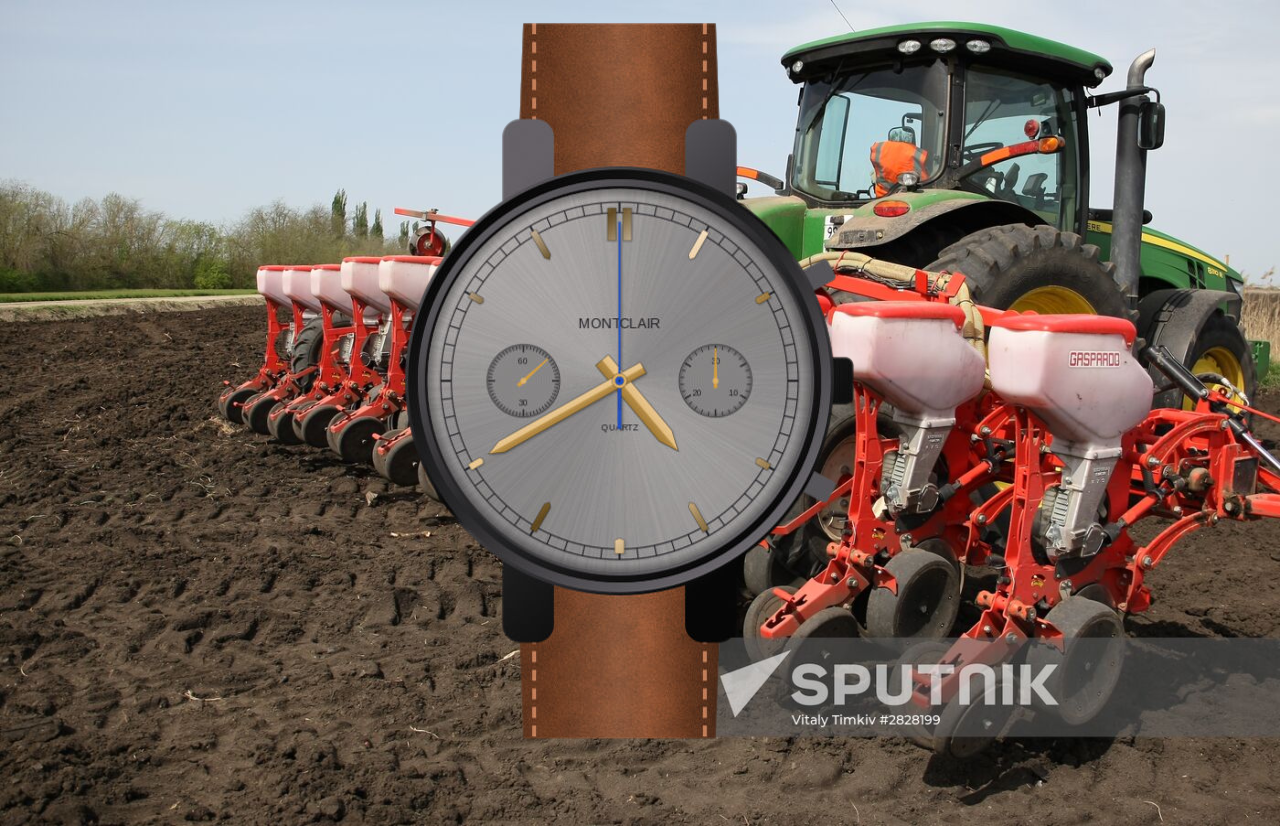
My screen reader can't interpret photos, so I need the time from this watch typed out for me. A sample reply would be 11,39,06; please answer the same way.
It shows 4,40,08
